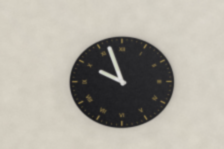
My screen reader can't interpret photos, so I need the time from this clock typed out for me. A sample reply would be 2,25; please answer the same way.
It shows 9,57
